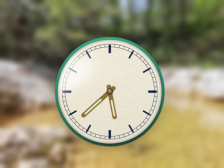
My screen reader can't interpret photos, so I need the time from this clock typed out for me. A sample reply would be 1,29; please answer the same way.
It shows 5,38
